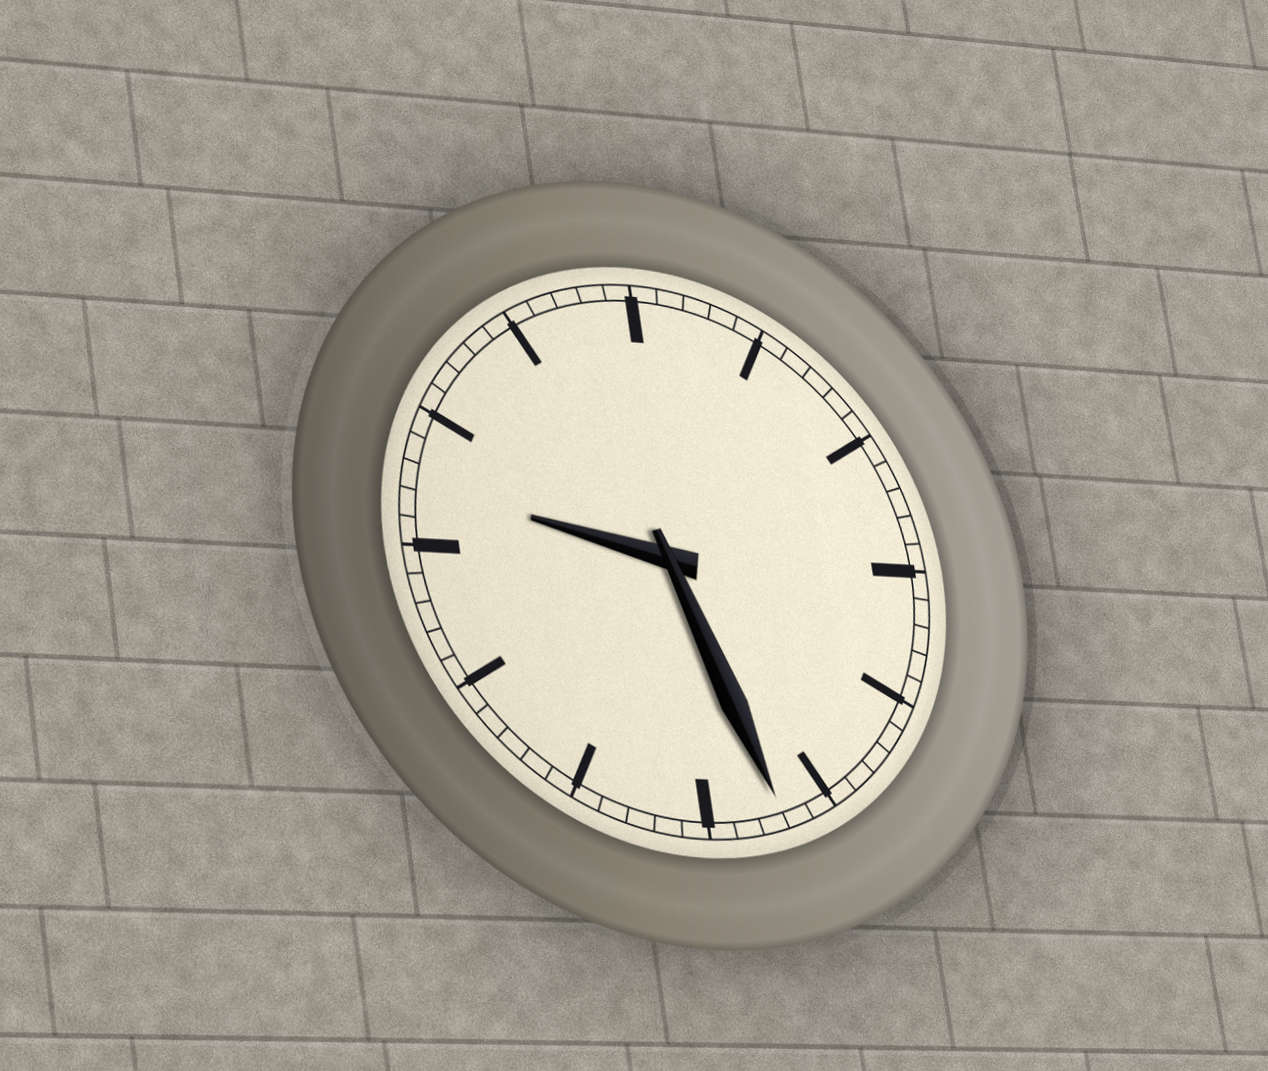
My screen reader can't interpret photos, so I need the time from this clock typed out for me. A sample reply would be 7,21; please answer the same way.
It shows 9,27
